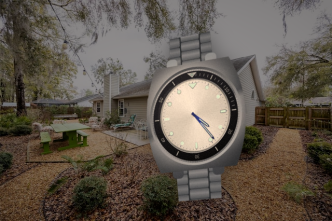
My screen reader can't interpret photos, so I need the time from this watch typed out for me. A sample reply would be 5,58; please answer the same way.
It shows 4,24
